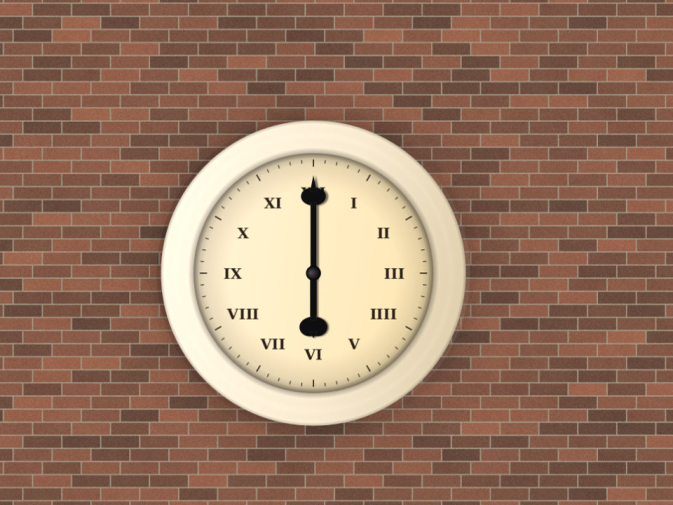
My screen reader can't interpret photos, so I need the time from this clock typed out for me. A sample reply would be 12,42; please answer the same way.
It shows 6,00
